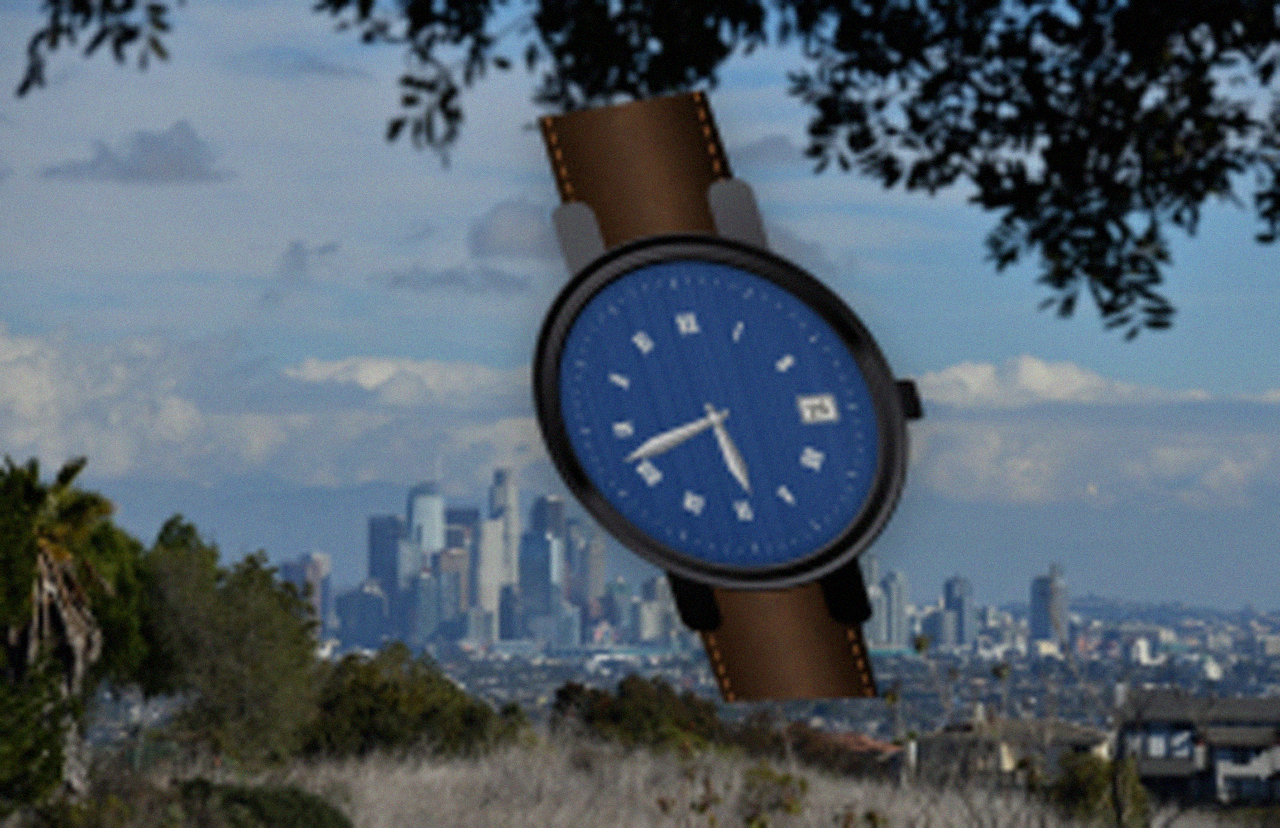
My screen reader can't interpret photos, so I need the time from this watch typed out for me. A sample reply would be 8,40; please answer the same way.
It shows 5,42
